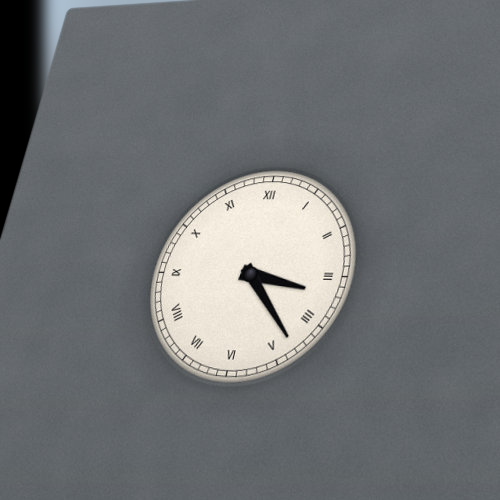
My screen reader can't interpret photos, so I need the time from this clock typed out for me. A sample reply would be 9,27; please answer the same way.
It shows 3,23
